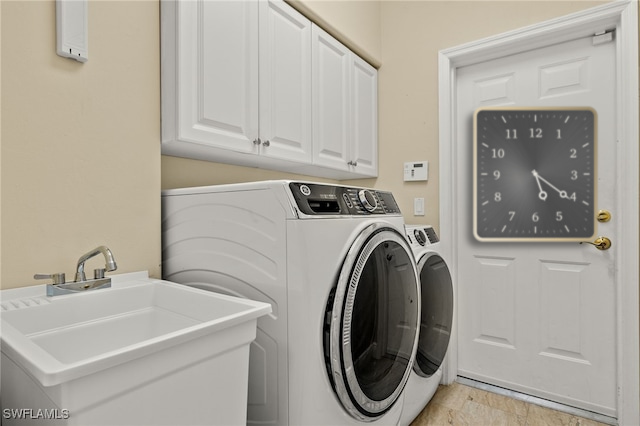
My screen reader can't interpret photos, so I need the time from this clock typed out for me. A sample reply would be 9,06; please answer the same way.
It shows 5,21
